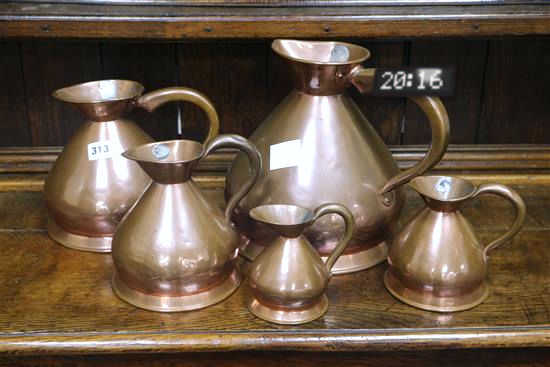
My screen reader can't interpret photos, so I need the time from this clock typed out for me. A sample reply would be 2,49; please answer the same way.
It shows 20,16
